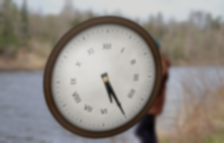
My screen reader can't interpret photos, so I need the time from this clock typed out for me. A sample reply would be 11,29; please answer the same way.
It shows 5,25
